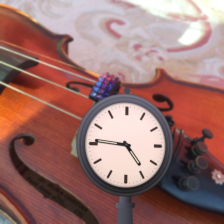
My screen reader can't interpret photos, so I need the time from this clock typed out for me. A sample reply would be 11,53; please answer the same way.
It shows 4,46
